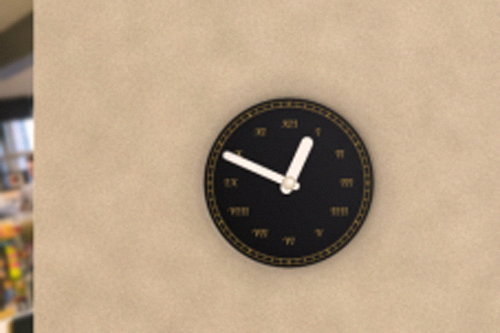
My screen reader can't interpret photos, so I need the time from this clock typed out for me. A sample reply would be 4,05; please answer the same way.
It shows 12,49
